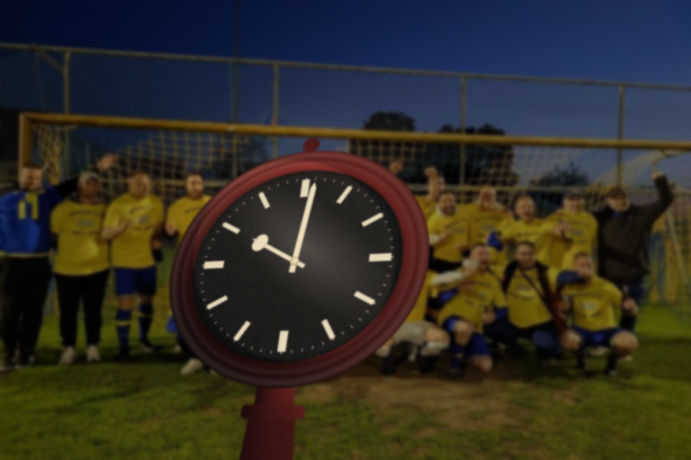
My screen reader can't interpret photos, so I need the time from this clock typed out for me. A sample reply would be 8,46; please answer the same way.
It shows 10,01
